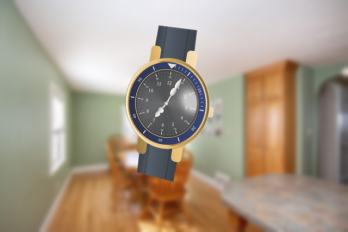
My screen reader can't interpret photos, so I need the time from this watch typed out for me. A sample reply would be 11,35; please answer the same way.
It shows 7,04
